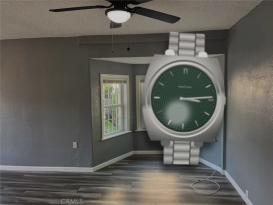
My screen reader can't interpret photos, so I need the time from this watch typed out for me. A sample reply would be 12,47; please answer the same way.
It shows 3,14
